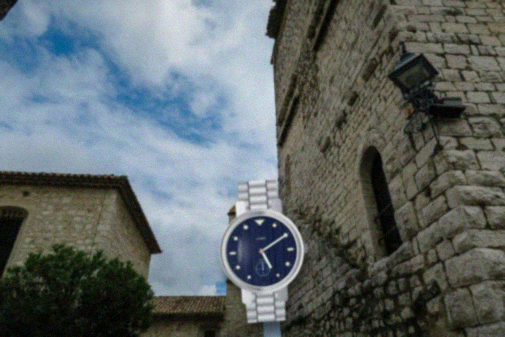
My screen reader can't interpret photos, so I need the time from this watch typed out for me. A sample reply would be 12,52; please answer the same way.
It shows 5,10
